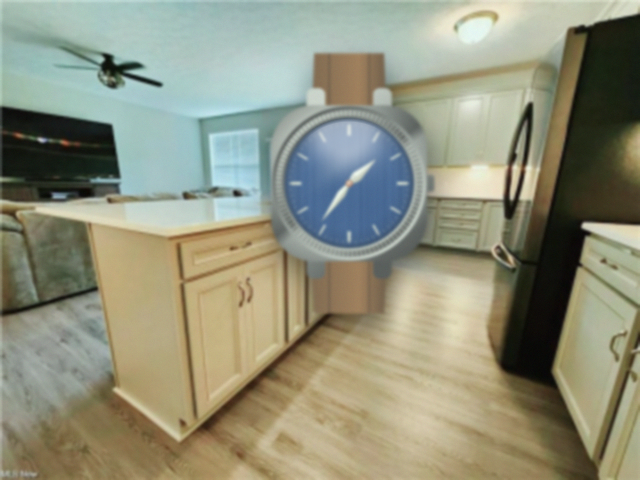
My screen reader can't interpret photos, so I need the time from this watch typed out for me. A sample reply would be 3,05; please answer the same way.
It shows 1,36
